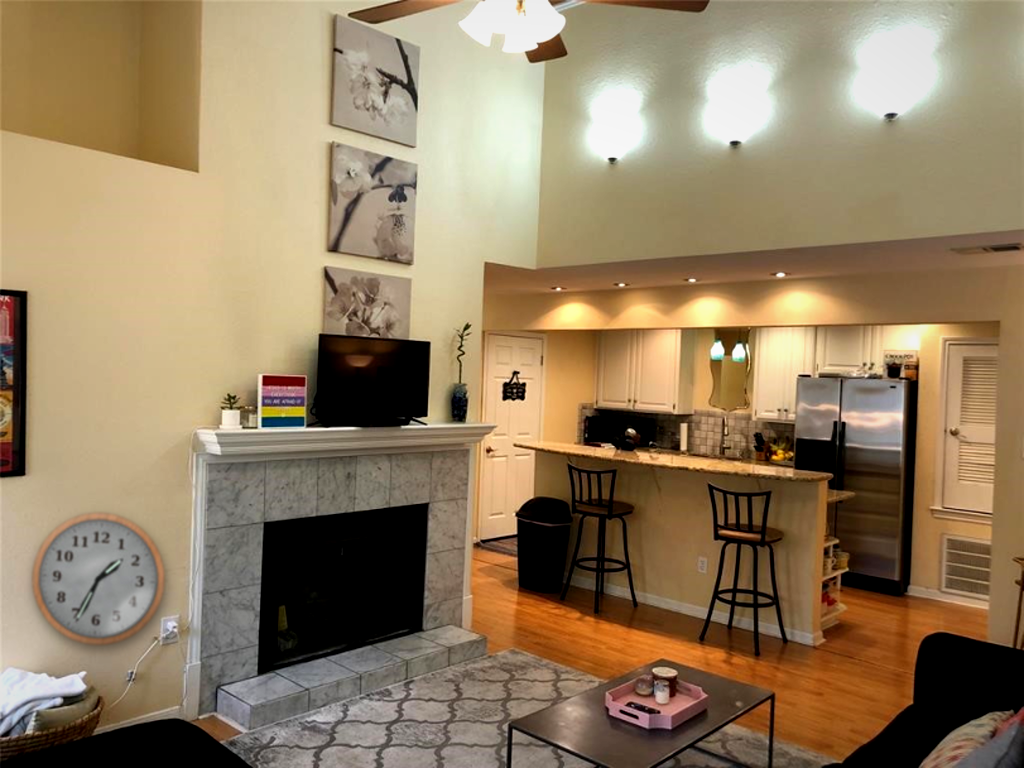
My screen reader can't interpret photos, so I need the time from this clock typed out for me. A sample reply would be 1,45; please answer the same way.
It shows 1,34
